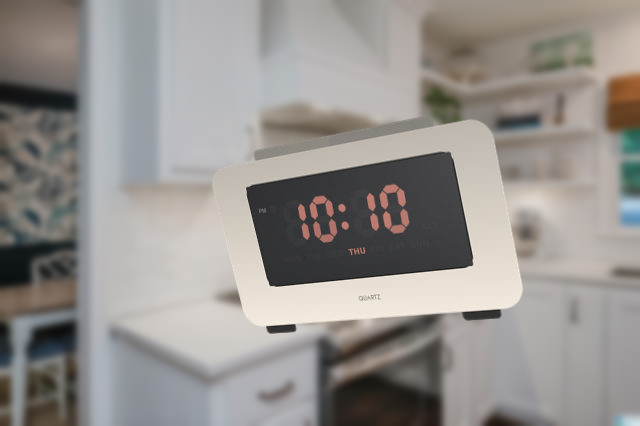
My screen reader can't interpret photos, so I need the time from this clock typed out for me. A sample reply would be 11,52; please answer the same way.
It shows 10,10
